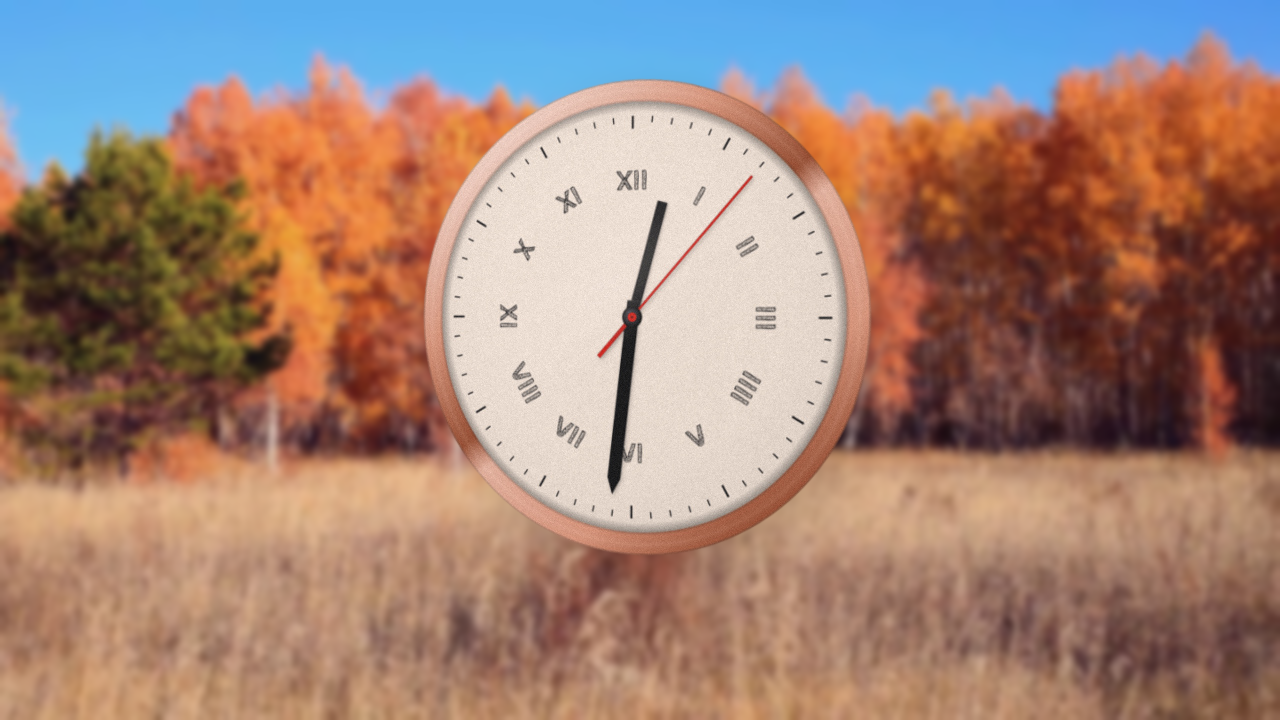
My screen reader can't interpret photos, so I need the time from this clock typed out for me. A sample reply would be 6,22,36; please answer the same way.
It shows 12,31,07
